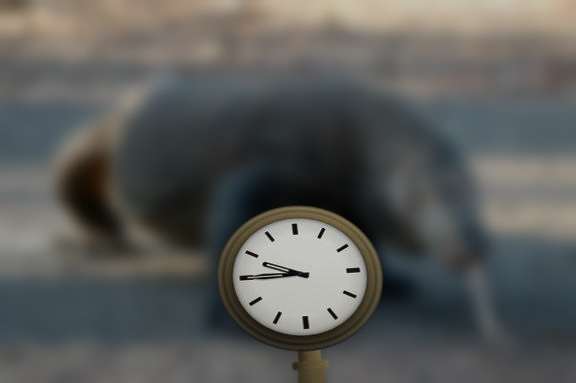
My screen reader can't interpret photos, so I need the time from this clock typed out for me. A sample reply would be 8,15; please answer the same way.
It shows 9,45
